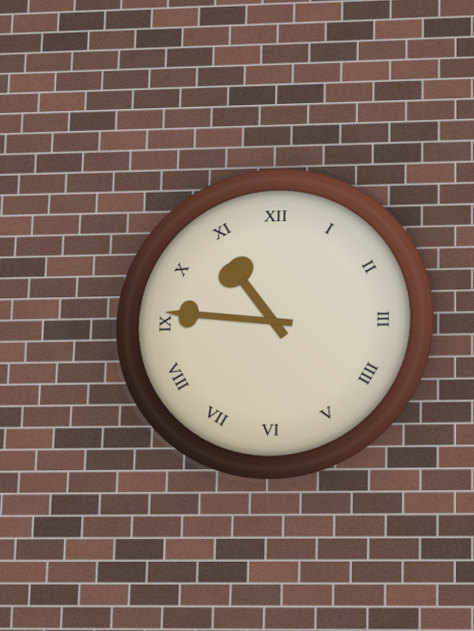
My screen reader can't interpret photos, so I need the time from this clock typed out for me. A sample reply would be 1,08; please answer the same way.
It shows 10,46
